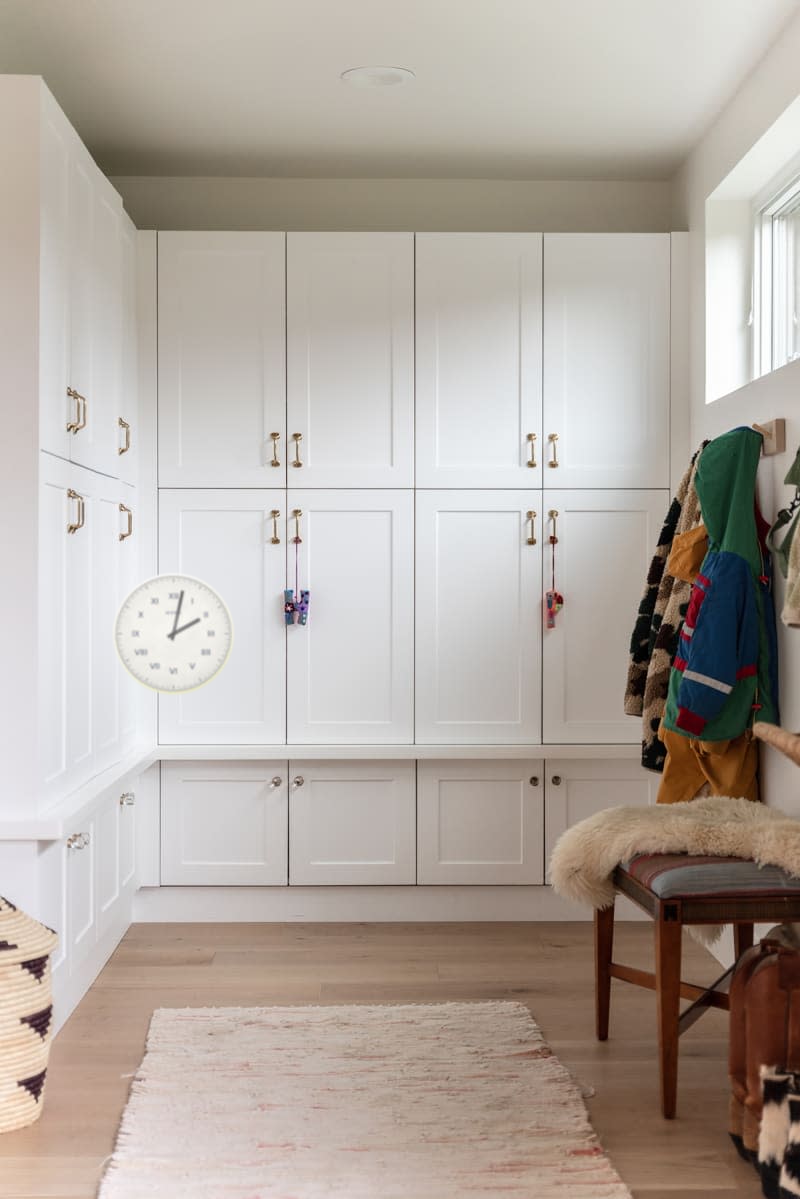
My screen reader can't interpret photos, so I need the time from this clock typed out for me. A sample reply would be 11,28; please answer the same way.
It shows 2,02
